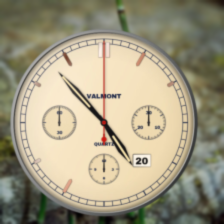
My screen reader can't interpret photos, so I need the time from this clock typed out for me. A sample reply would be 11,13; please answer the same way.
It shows 4,53
